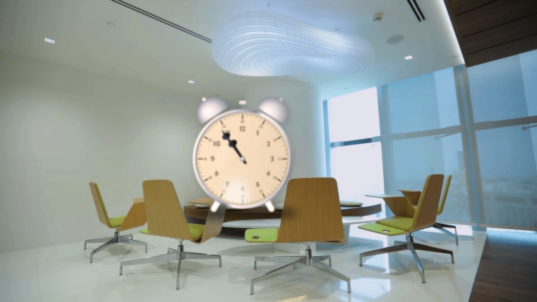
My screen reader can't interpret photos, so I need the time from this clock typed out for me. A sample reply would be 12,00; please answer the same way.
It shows 10,54
